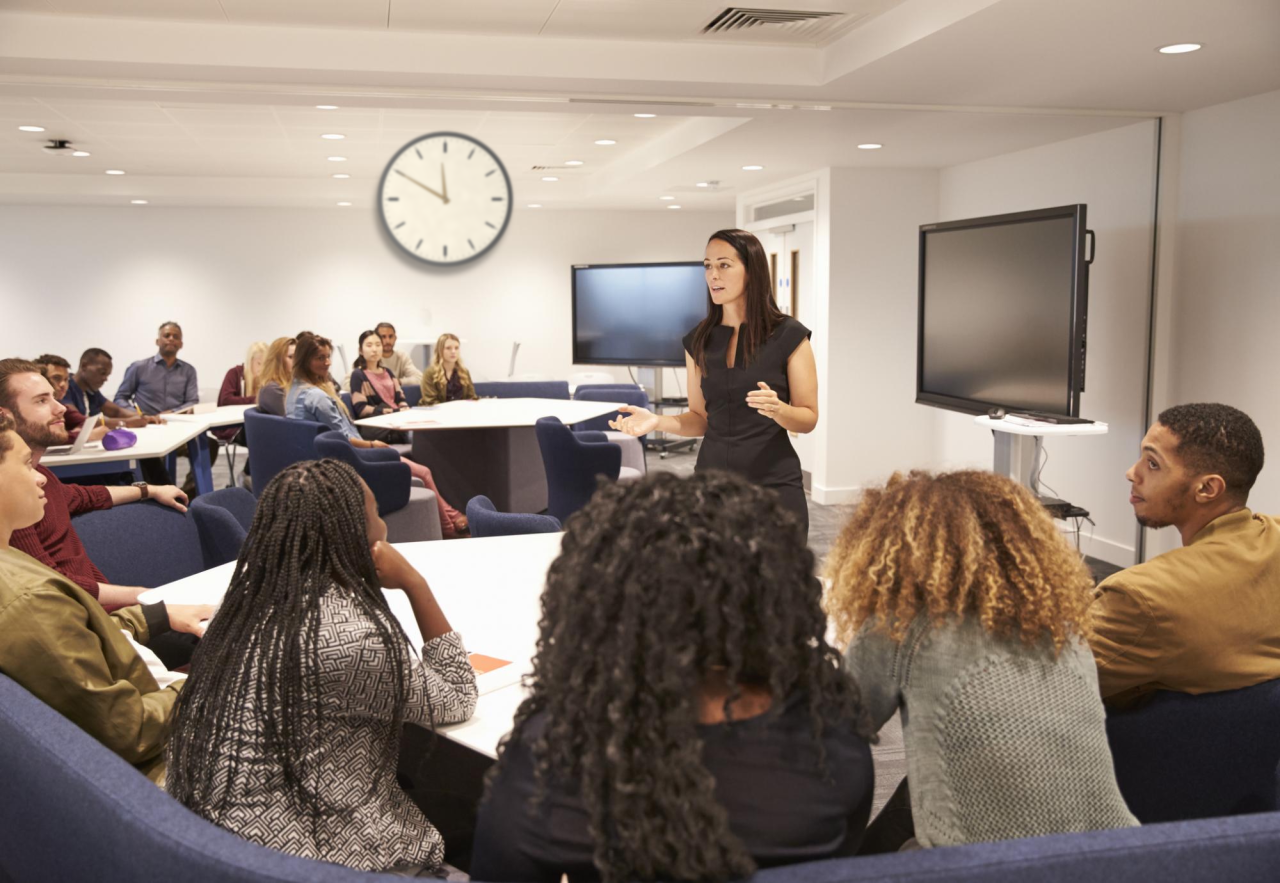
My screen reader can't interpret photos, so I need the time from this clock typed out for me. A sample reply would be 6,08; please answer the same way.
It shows 11,50
